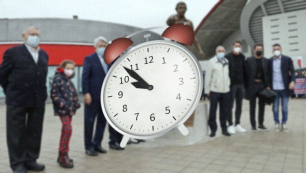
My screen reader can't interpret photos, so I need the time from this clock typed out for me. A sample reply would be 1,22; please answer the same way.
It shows 9,53
